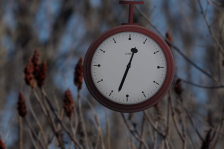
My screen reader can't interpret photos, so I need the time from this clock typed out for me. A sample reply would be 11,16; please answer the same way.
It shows 12,33
